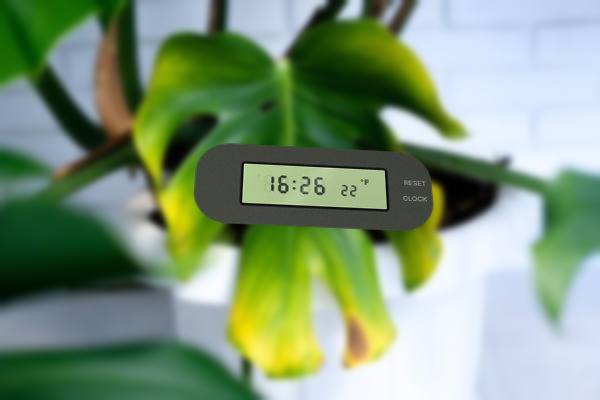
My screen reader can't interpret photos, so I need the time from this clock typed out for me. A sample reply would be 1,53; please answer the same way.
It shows 16,26
